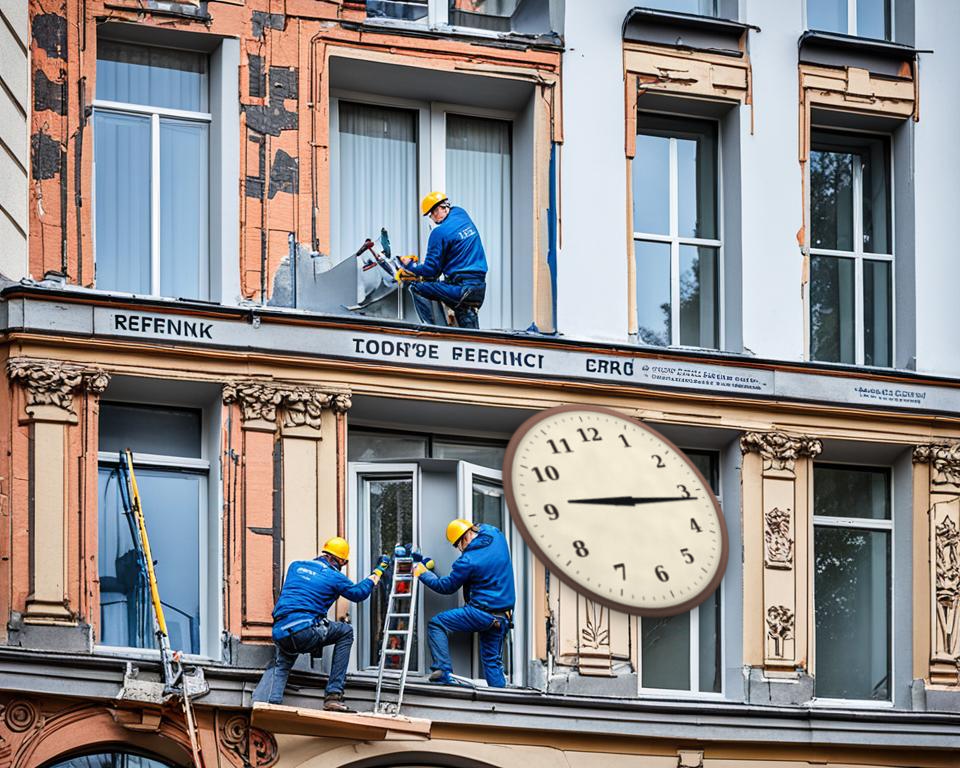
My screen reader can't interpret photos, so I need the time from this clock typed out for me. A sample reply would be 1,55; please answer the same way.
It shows 9,16
